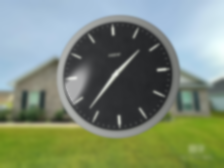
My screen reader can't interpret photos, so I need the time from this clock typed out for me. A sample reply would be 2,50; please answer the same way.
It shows 1,37
